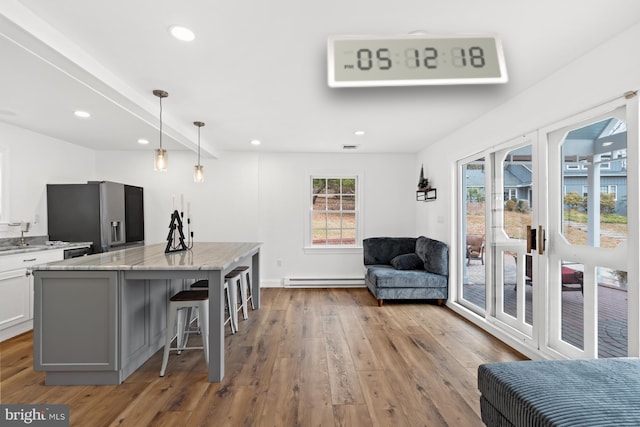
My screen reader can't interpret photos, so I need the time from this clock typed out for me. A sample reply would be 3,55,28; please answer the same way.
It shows 5,12,18
